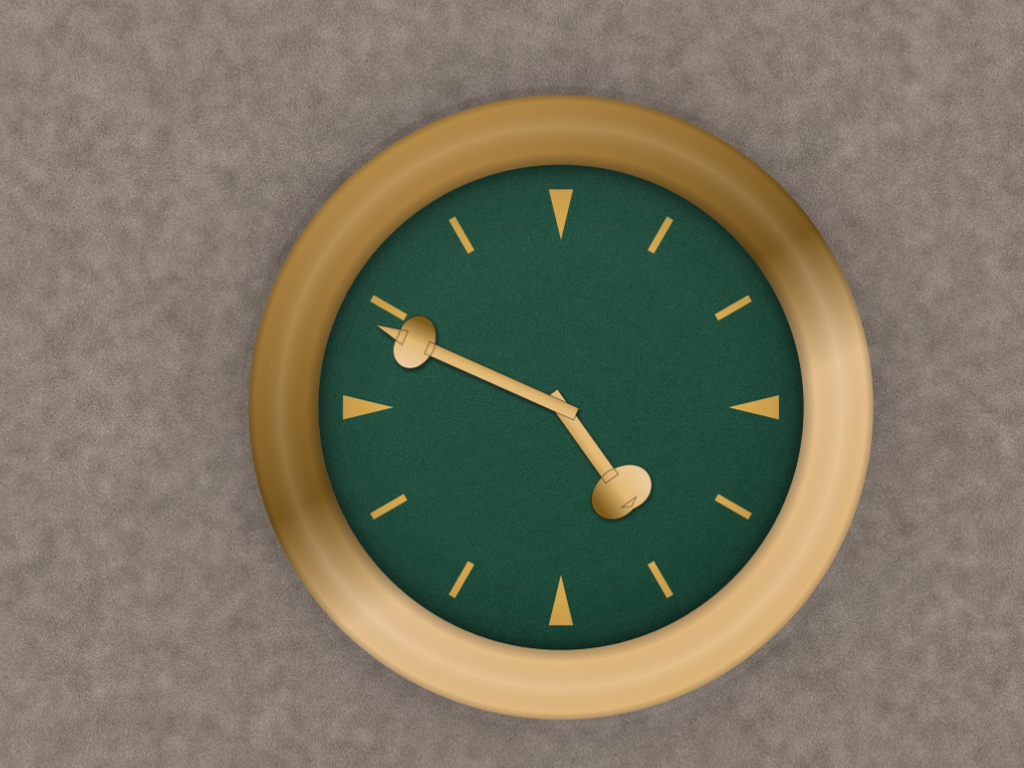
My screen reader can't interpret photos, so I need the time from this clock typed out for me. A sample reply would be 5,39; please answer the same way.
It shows 4,49
